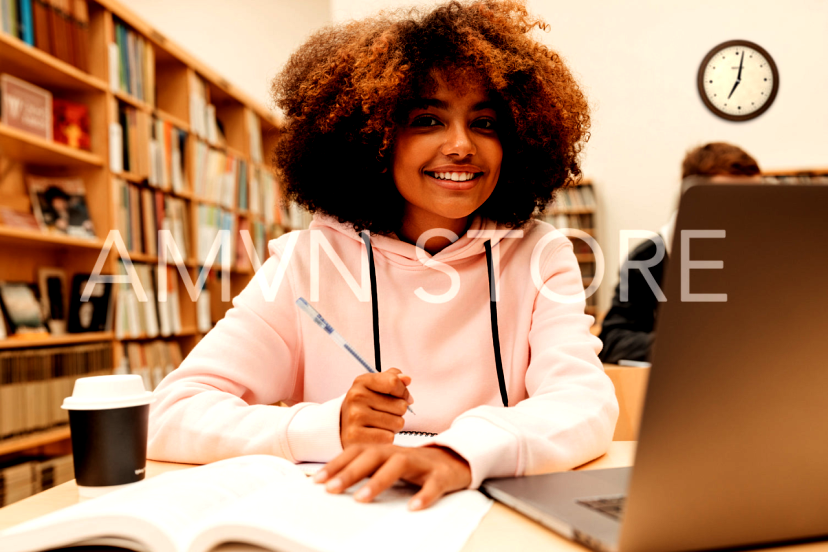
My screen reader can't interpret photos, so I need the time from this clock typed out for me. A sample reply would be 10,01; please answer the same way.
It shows 7,02
